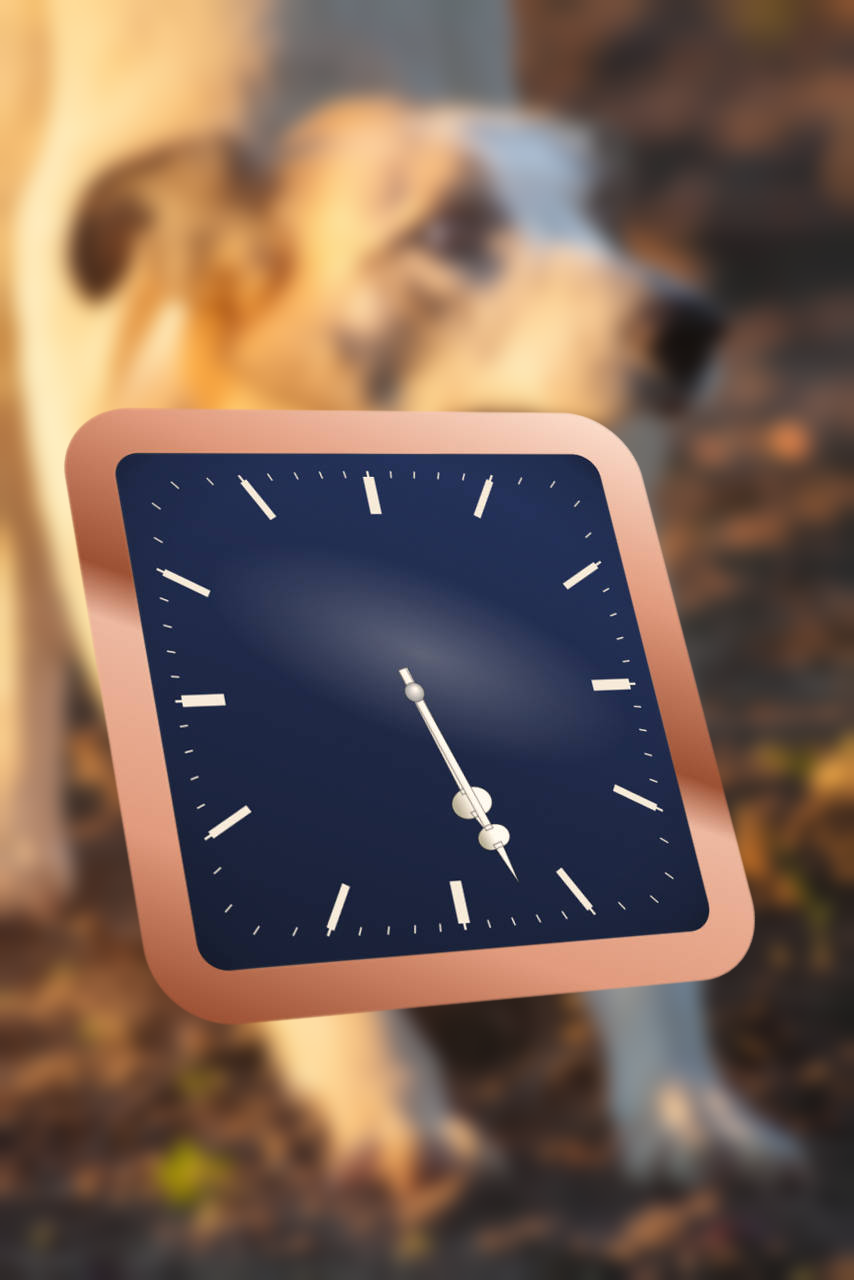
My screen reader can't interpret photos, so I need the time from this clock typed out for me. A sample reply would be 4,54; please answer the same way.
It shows 5,27
